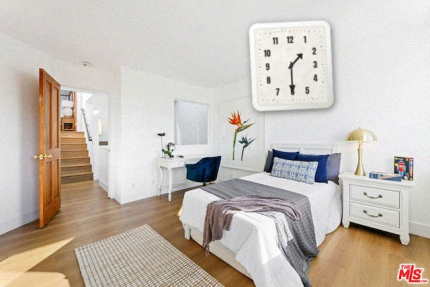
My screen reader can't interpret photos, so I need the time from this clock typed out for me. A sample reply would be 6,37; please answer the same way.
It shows 1,30
